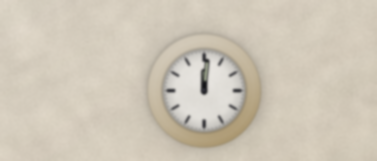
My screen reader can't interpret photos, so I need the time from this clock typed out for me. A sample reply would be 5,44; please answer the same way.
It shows 12,01
